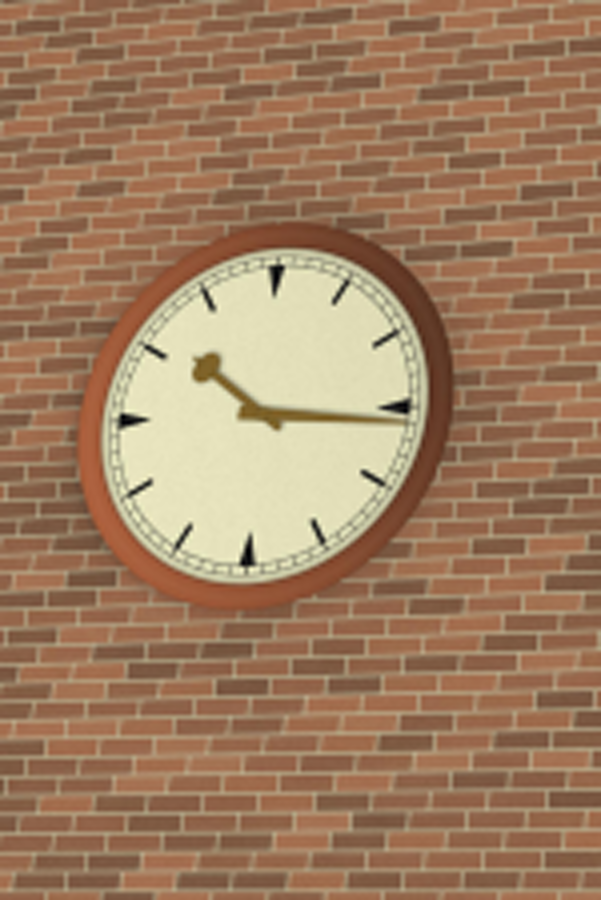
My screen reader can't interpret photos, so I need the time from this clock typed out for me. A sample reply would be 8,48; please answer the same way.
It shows 10,16
